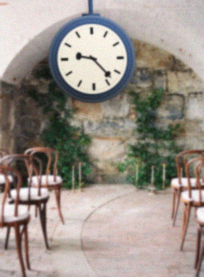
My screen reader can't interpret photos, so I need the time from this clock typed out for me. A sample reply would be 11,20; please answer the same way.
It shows 9,23
